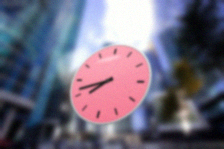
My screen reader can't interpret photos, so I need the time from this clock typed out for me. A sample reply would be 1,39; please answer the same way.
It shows 7,42
